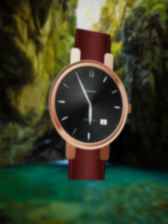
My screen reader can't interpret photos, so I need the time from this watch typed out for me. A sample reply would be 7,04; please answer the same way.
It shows 5,55
